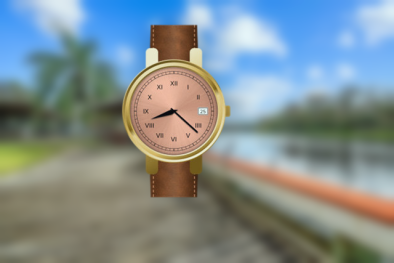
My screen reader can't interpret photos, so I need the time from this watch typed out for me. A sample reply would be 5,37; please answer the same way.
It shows 8,22
